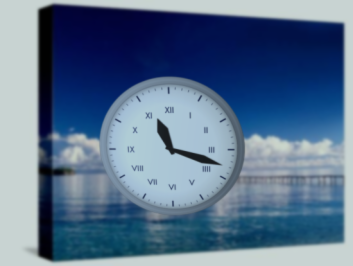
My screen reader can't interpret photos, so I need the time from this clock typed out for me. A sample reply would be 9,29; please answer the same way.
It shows 11,18
